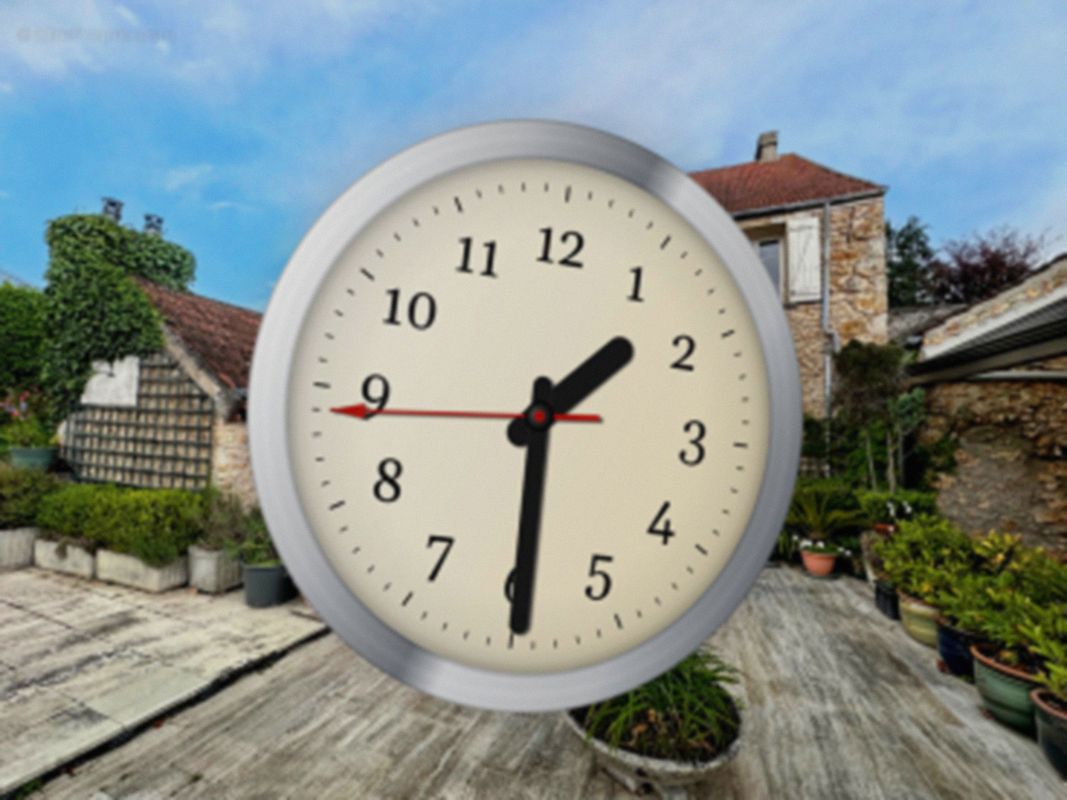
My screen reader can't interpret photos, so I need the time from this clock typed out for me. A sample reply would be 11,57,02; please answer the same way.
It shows 1,29,44
